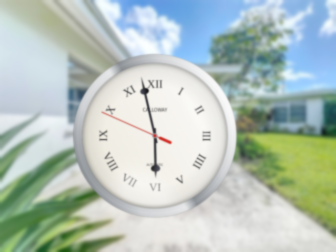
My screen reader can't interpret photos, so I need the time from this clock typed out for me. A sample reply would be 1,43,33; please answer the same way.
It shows 5,57,49
